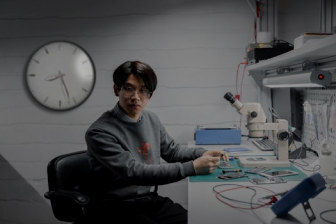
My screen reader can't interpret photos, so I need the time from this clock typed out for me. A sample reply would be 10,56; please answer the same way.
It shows 8,27
